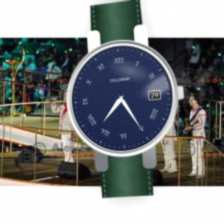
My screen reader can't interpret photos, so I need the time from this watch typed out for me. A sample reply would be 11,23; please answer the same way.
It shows 7,25
